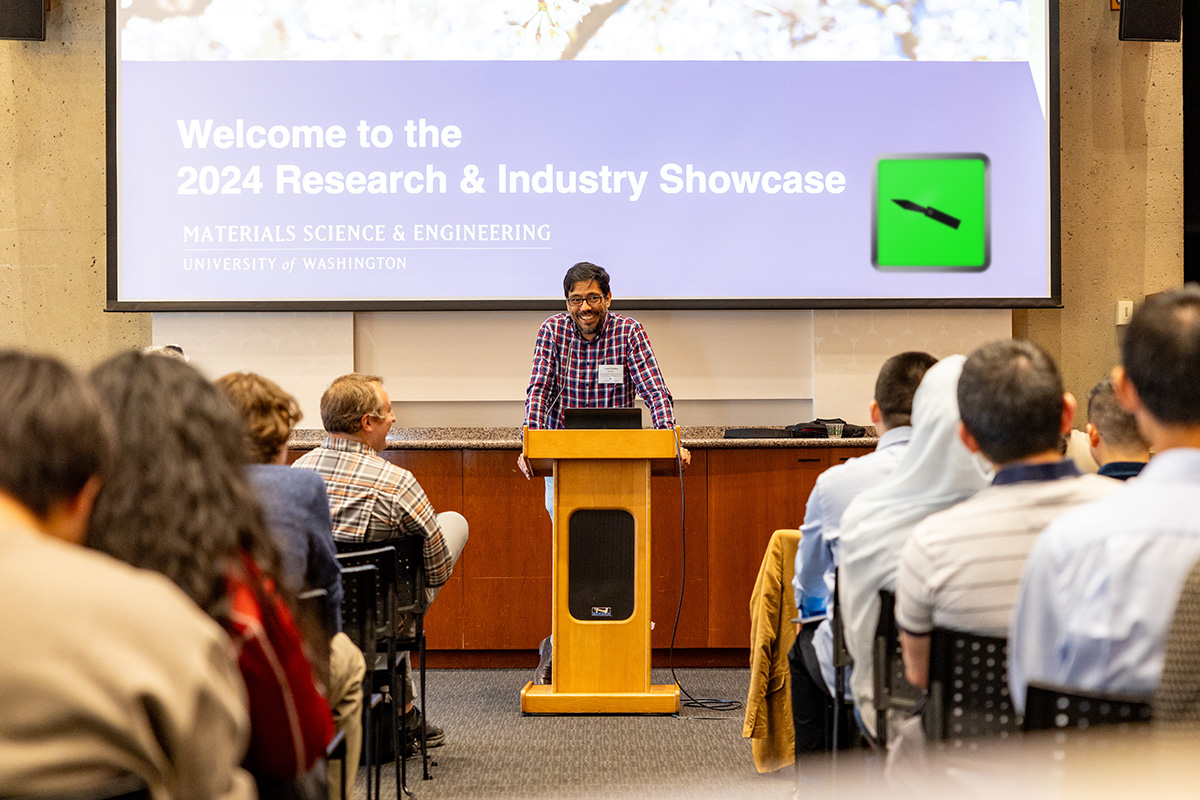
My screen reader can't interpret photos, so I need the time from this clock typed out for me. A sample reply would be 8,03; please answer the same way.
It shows 3,48
